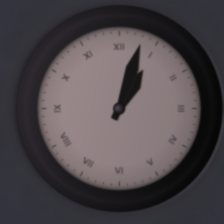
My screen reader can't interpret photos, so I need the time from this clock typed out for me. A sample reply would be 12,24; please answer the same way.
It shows 1,03
